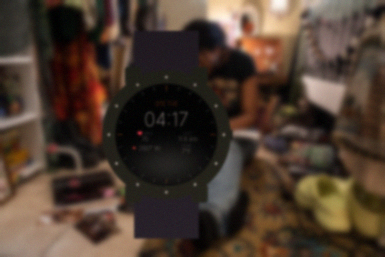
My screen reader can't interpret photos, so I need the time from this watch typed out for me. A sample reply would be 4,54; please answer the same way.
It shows 4,17
